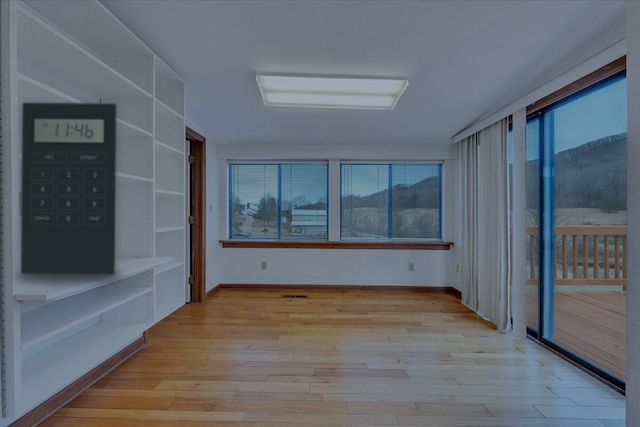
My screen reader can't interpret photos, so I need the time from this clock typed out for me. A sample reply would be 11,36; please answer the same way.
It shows 11,46
